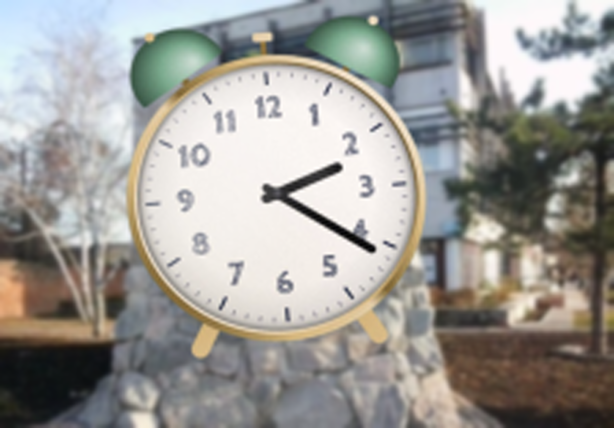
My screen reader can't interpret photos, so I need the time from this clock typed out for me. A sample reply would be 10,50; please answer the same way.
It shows 2,21
